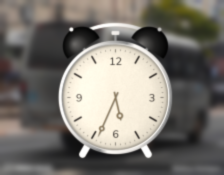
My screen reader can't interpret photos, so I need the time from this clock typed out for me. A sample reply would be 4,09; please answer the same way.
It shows 5,34
